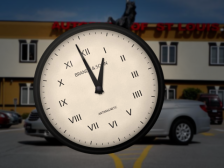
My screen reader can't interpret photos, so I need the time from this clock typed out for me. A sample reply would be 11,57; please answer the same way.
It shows 12,59
